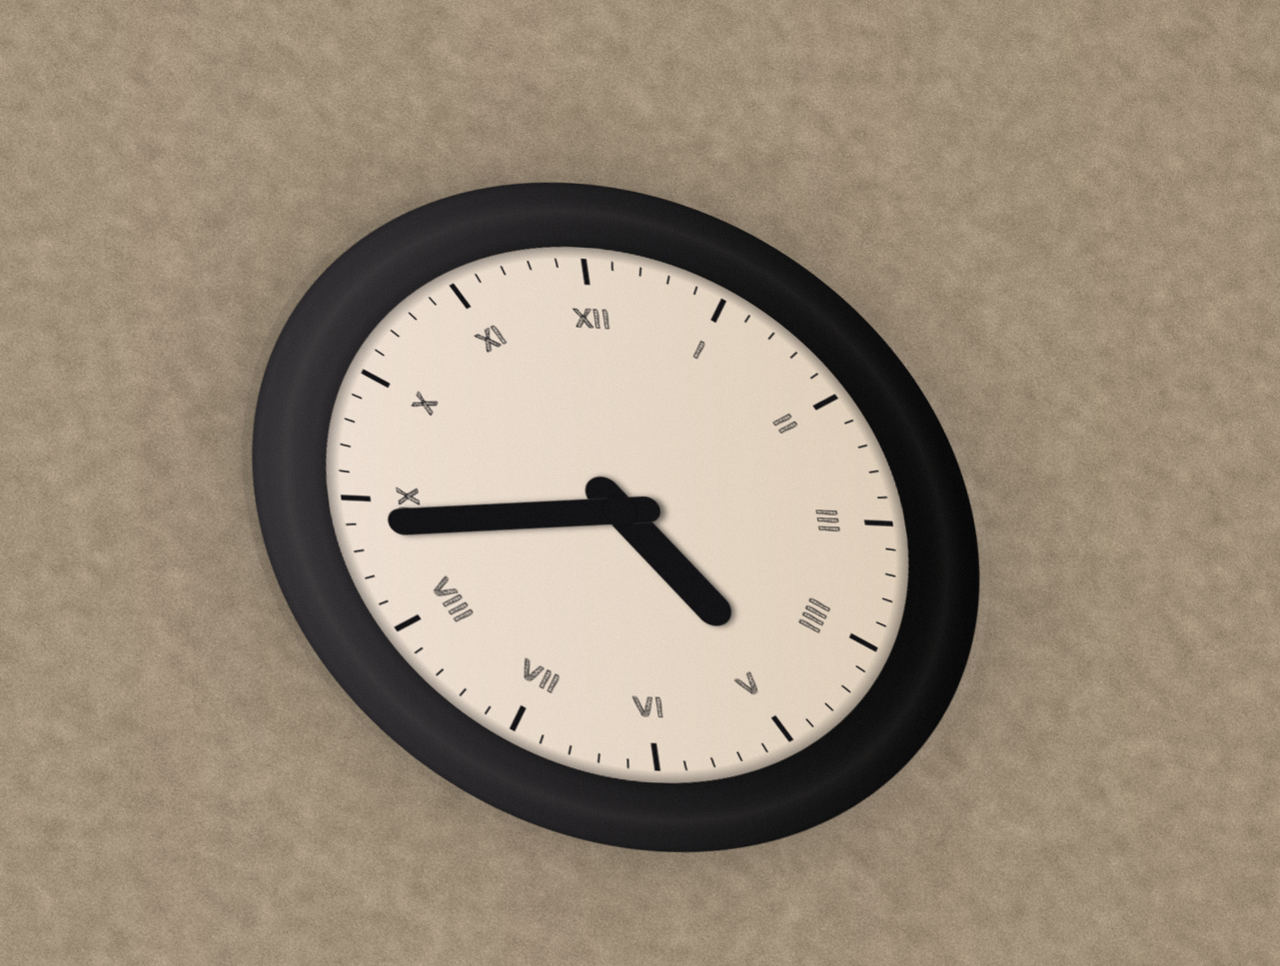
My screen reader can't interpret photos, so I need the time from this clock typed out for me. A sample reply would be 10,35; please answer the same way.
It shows 4,44
